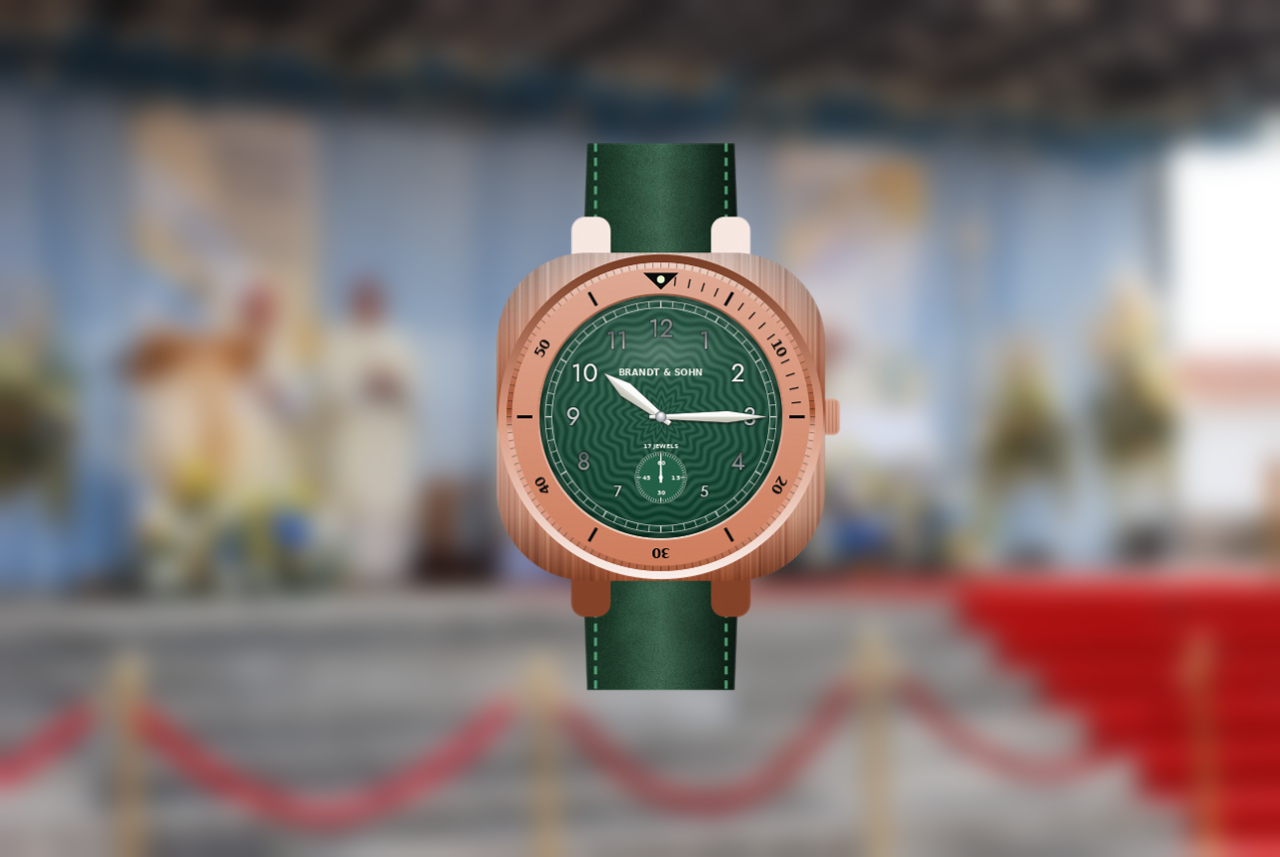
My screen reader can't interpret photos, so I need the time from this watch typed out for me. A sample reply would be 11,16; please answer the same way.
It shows 10,15
